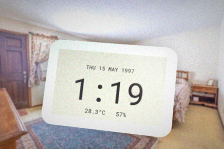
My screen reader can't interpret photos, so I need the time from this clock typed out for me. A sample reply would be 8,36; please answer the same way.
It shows 1,19
